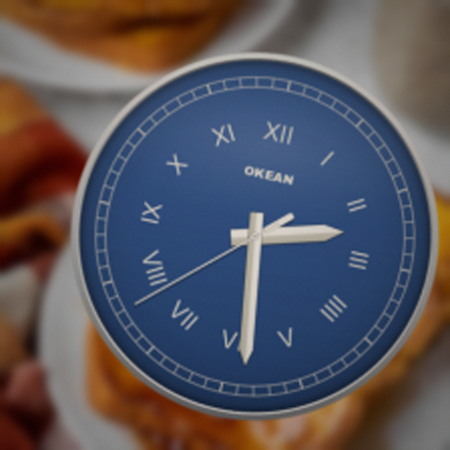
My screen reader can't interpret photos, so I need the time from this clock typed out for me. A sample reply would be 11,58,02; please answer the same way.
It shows 2,28,38
